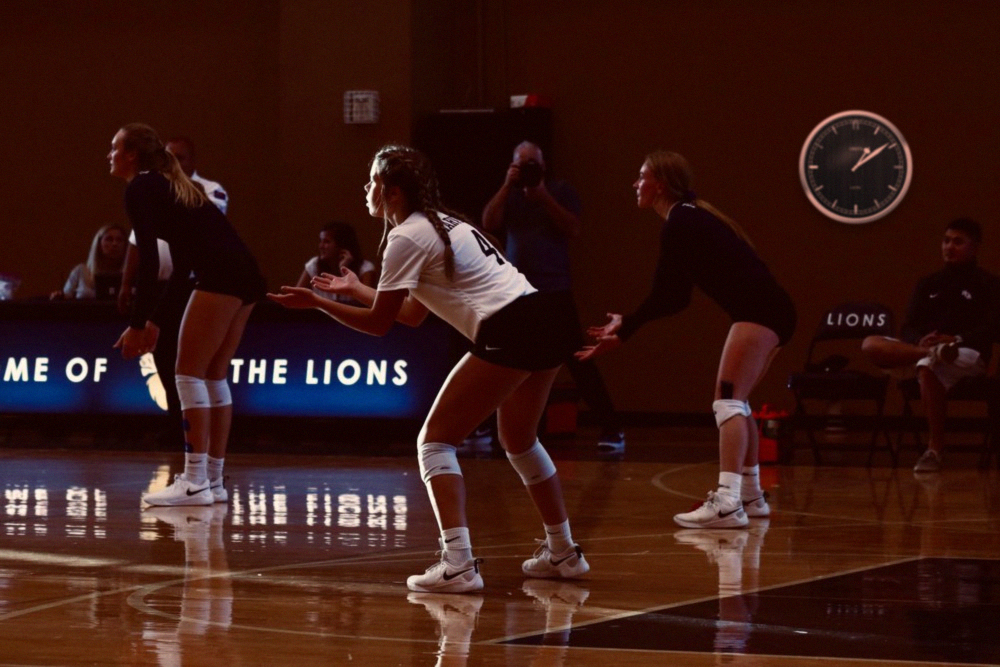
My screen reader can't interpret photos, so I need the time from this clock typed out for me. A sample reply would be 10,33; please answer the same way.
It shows 1,09
